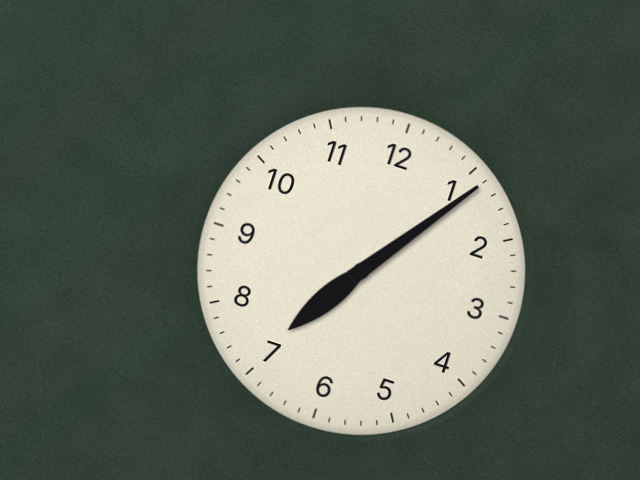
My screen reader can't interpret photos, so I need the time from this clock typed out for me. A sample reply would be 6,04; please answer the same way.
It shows 7,06
